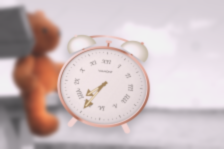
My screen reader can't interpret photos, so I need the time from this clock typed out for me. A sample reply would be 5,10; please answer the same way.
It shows 7,35
